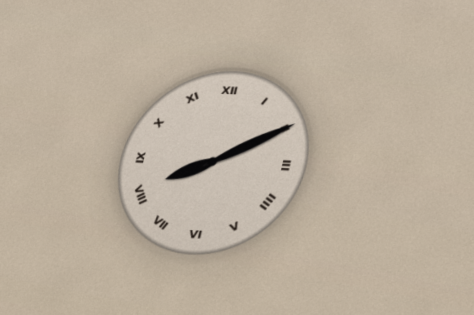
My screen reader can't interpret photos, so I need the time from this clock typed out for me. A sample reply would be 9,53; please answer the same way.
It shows 8,10
